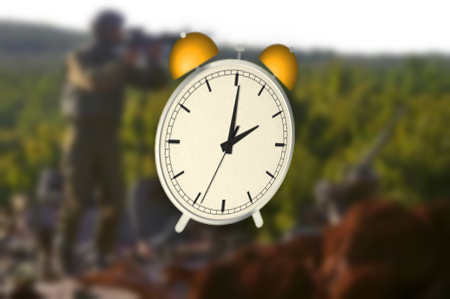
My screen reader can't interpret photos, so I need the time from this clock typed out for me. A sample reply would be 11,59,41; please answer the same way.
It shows 2,00,34
